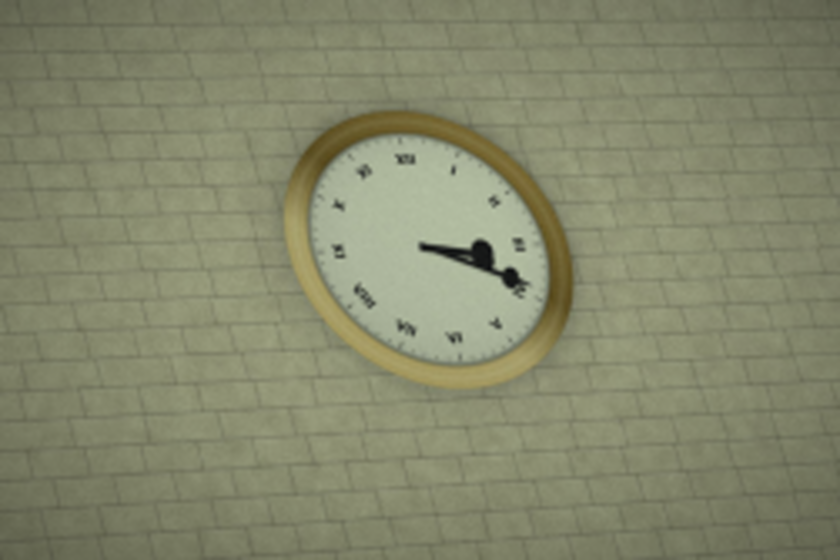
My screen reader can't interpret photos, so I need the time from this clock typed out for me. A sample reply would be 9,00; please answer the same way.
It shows 3,19
